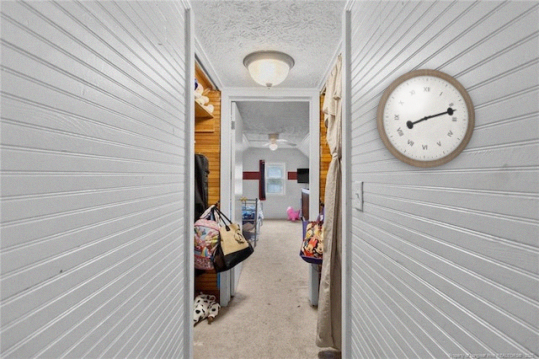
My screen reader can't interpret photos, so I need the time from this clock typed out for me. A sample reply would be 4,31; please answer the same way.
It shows 8,12
